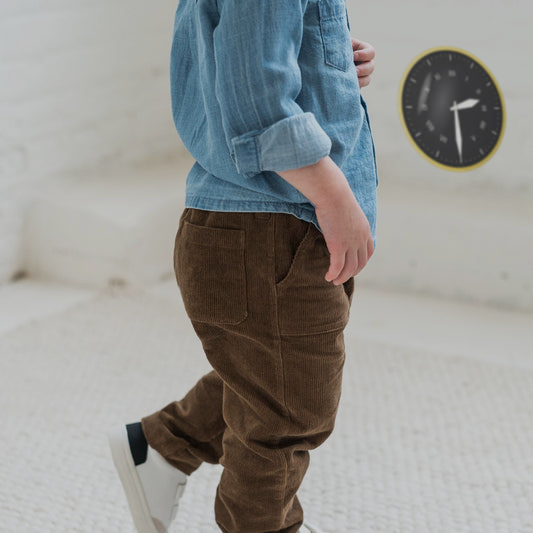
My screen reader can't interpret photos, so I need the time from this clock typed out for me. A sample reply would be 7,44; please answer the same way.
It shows 2,30
